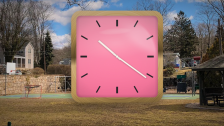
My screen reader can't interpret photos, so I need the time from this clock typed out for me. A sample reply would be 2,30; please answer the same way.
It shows 10,21
